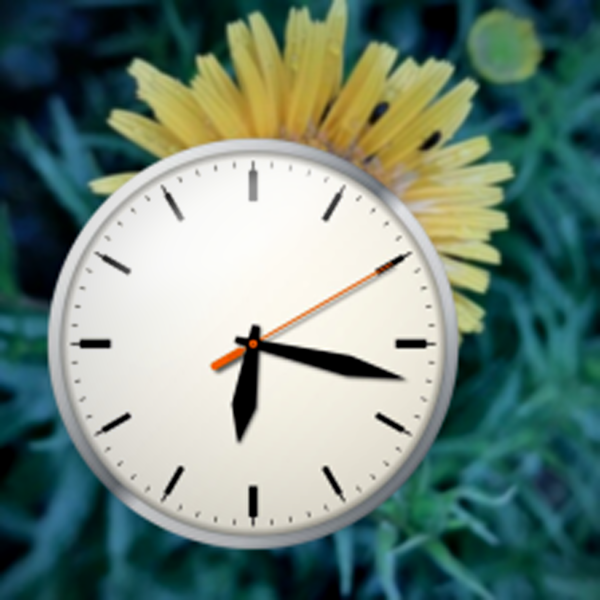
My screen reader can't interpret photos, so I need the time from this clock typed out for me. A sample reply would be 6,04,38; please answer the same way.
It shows 6,17,10
